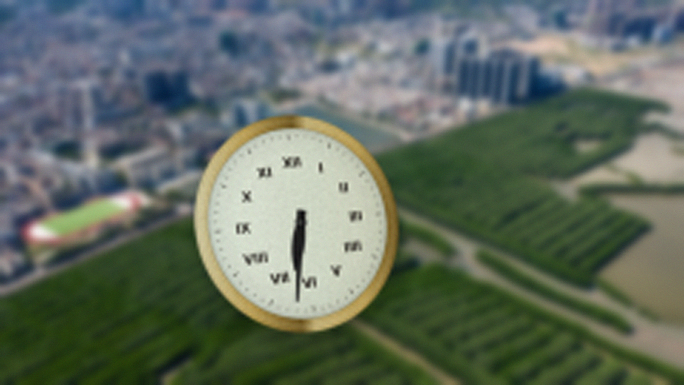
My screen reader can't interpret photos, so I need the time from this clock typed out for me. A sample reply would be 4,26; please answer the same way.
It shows 6,32
